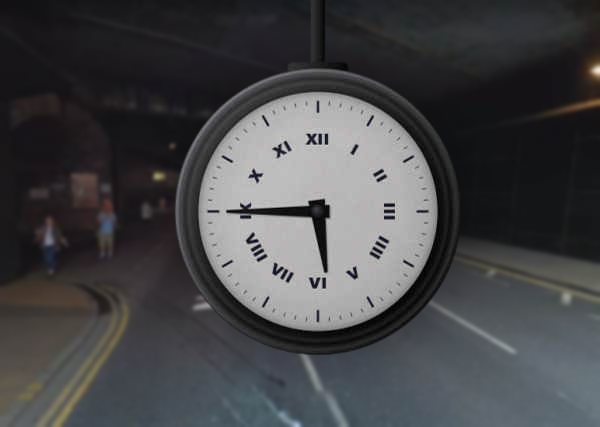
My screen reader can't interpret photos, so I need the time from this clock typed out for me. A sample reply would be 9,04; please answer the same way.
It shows 5,45
